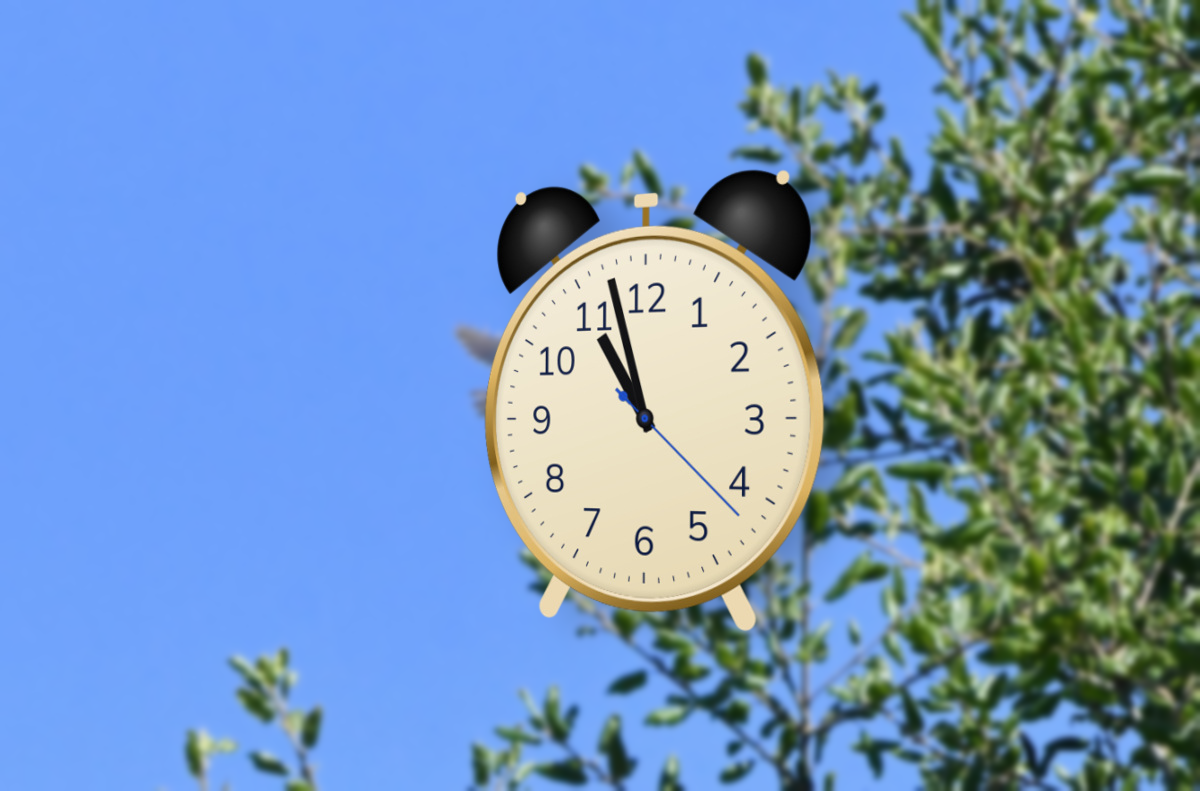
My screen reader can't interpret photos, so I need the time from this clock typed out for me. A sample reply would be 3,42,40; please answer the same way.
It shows 10,57,22
